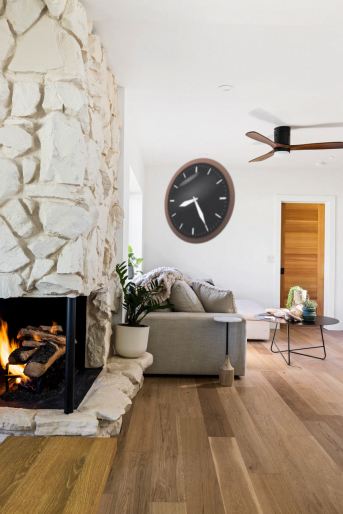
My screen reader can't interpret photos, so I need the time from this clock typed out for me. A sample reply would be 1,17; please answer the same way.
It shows 8,25
